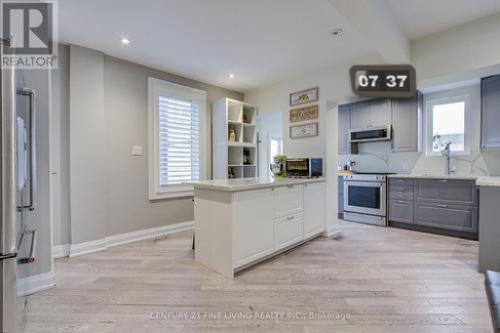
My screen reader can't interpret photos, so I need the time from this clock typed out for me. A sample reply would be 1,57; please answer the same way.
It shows 7,37
